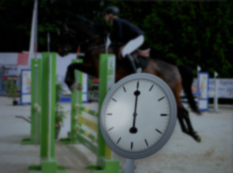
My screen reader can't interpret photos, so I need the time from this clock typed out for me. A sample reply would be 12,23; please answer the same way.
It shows 6,00
